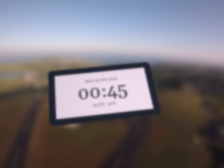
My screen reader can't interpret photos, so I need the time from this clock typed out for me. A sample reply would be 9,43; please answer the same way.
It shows 0,45
